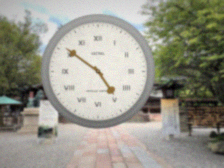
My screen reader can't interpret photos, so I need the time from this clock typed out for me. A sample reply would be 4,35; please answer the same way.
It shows 4,51
